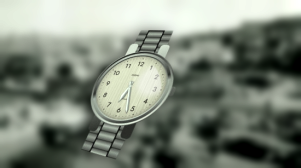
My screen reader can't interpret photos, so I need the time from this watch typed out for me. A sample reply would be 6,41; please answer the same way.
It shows 6,27
